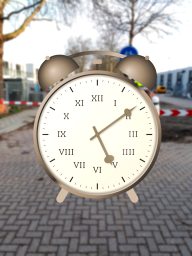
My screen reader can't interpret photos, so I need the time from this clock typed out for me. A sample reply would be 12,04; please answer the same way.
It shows 5,09
